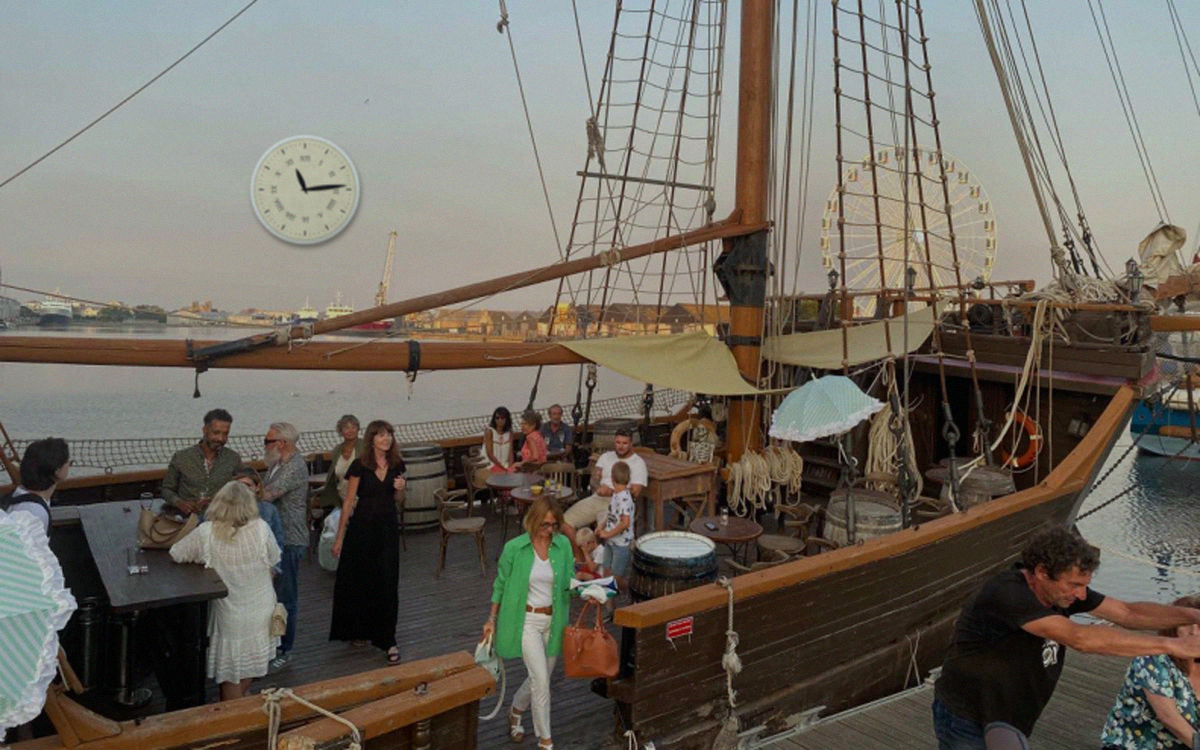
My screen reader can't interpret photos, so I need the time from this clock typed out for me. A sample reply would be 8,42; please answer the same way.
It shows 11,14
